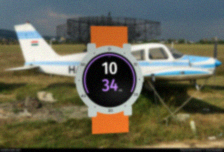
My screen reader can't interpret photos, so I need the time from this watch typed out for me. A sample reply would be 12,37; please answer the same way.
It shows 10,34
